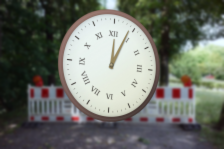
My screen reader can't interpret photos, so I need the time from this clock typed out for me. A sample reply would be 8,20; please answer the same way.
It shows 12,04
